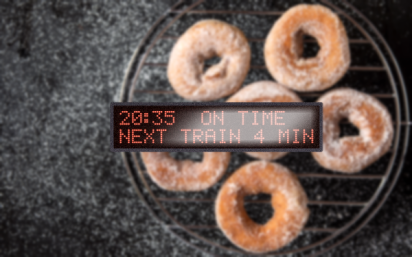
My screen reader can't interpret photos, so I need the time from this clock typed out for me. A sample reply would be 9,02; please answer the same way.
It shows 20,35
